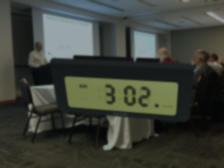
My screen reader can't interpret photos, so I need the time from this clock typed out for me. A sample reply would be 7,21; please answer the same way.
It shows 3,02
